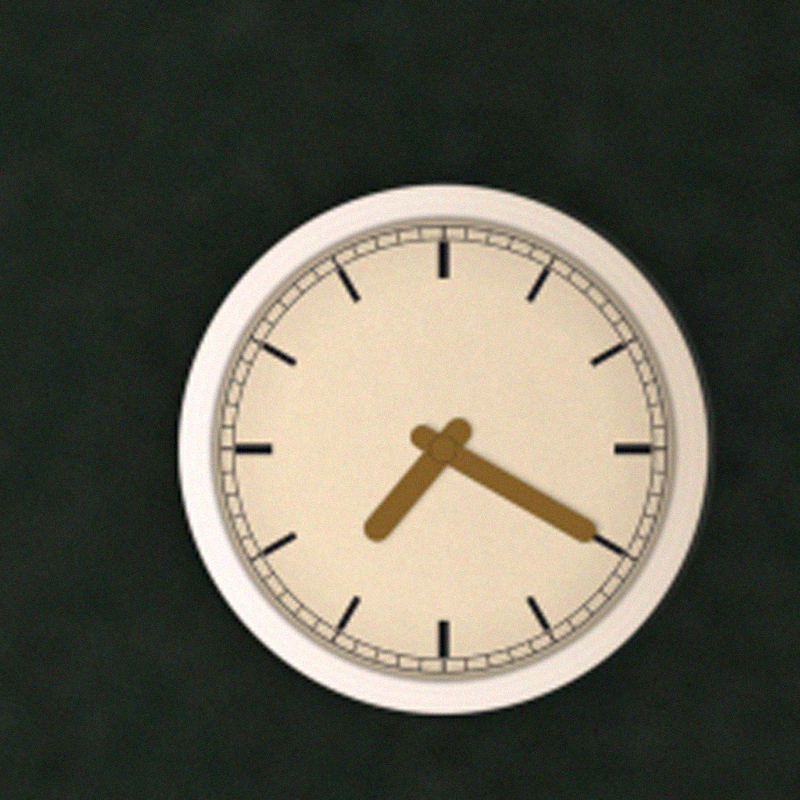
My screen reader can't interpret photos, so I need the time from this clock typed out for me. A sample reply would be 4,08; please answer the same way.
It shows 7,20
